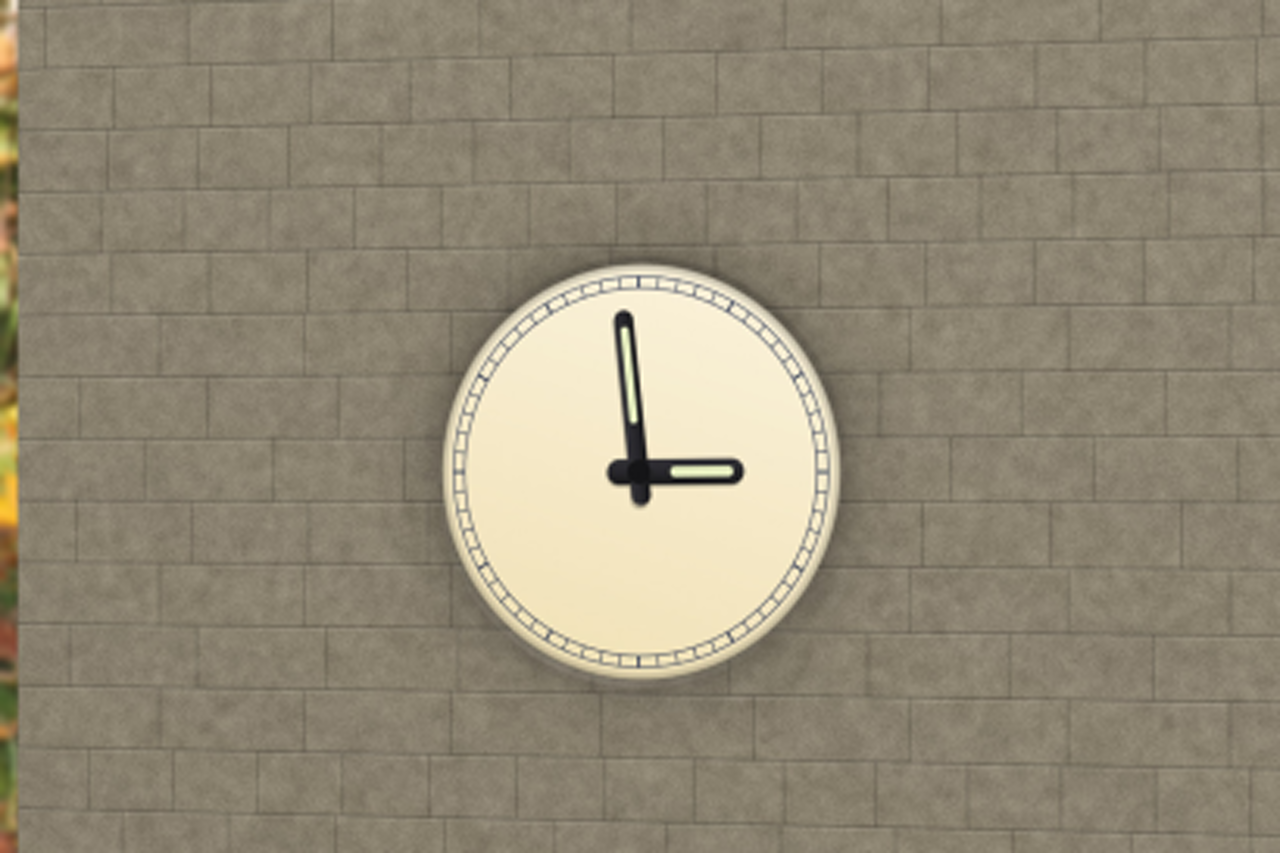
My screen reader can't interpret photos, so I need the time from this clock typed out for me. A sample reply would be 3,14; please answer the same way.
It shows 2,59
